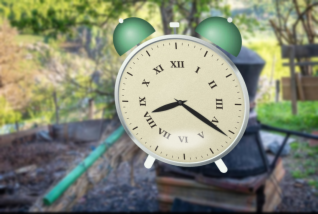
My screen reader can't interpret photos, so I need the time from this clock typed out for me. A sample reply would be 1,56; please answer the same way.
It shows 8,21
